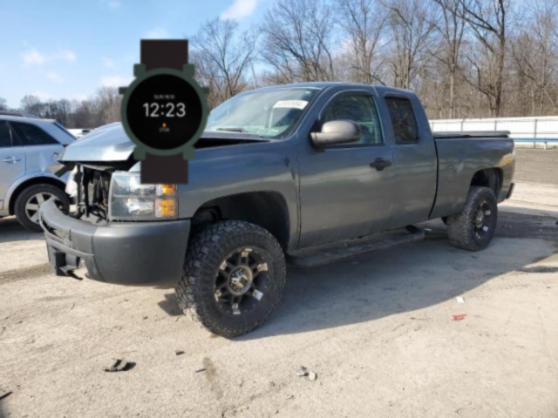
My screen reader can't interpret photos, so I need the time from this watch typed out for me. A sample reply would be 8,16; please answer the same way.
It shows 12,23
